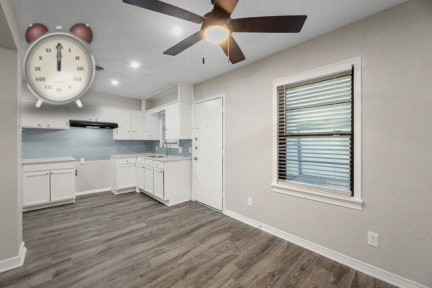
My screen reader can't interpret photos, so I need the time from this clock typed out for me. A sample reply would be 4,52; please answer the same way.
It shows 12,00
